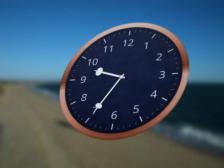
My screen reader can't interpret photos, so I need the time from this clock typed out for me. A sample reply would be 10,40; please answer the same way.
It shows 9,35
